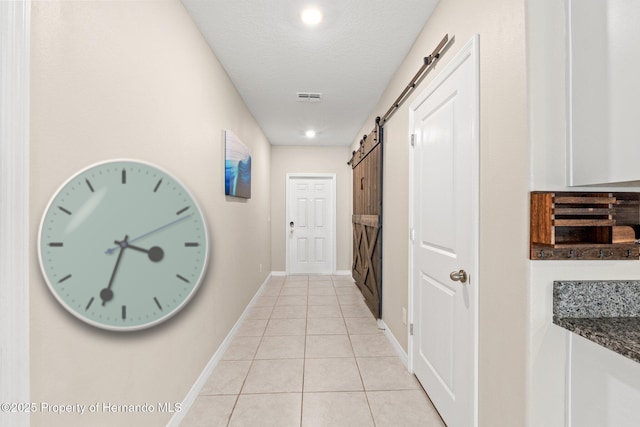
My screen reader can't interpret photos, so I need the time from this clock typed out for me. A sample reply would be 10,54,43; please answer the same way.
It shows 3,33,11
